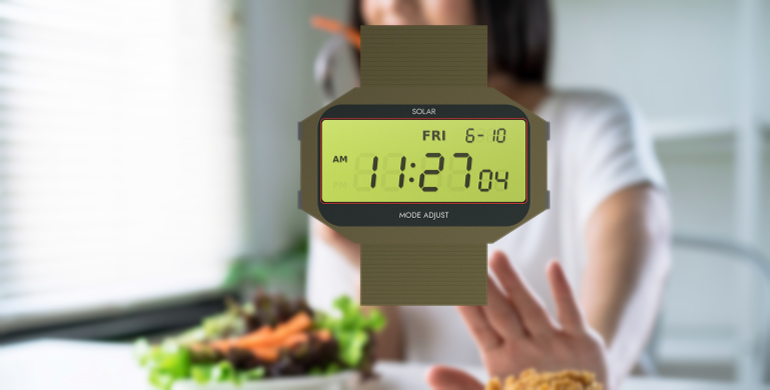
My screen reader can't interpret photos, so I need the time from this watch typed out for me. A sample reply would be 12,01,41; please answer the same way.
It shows 11,27,04
